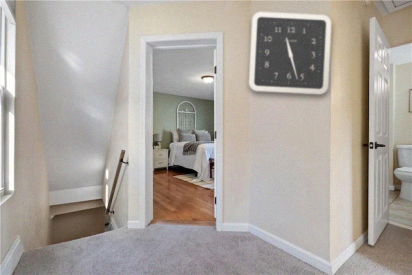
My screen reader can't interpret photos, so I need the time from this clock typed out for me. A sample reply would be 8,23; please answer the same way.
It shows 11,27
